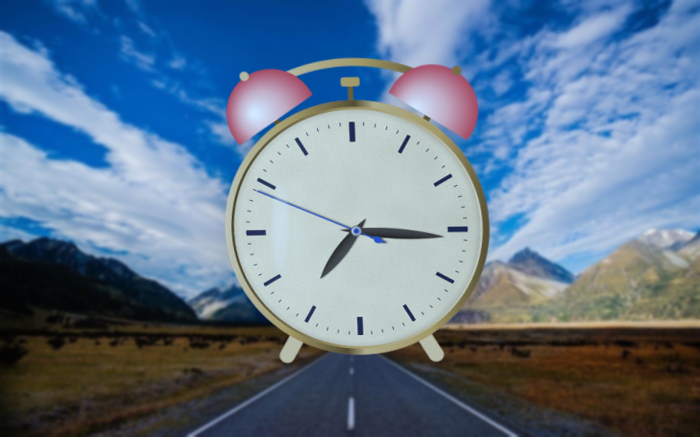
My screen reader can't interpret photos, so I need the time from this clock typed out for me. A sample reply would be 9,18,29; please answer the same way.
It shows 7,15,49
